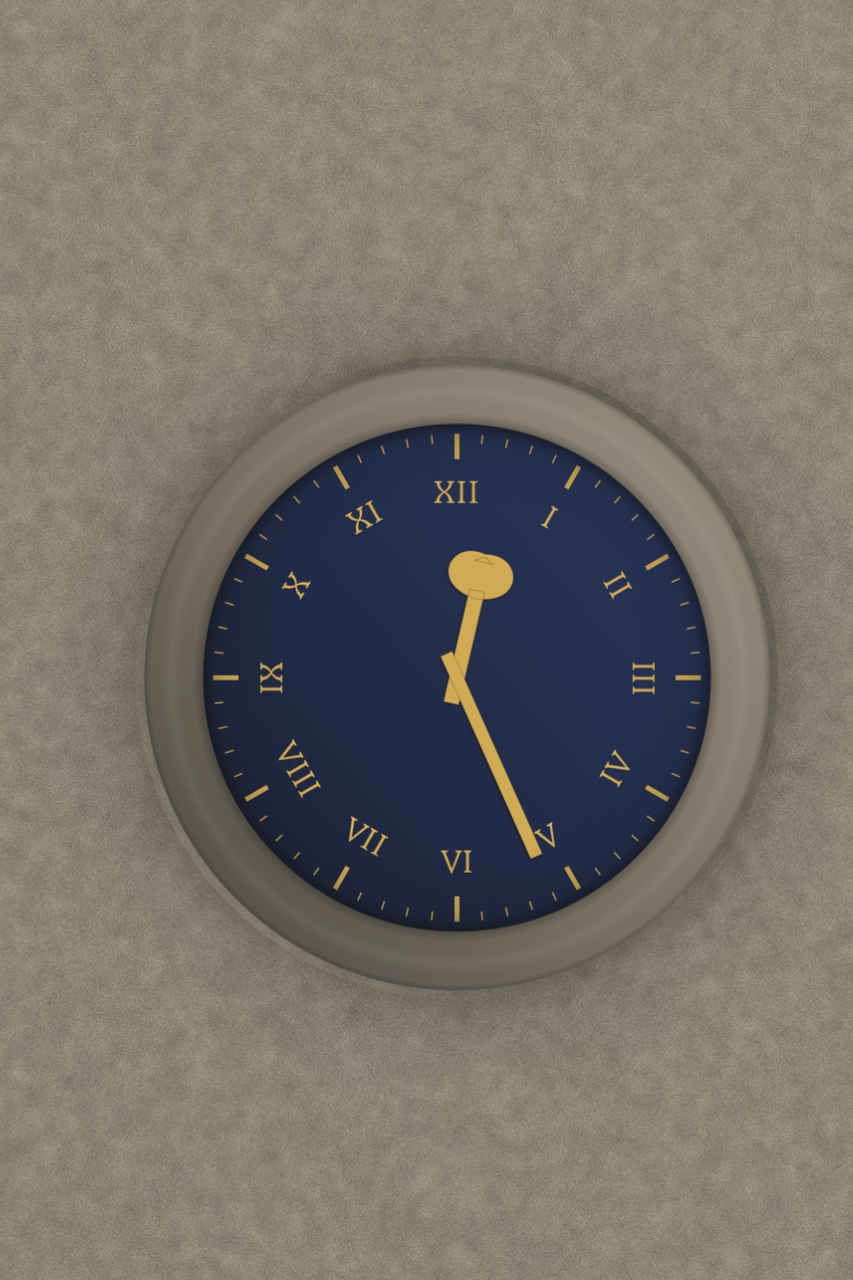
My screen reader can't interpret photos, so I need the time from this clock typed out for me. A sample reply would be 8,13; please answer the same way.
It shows 12,26
